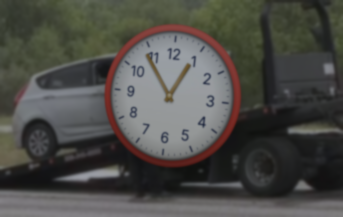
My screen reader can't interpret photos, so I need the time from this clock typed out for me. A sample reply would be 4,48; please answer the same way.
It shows 12,54
